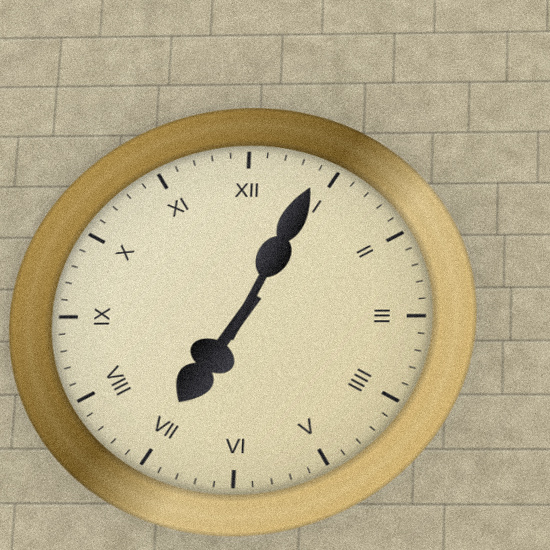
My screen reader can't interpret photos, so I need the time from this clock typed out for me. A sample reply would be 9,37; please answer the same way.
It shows 7,04
